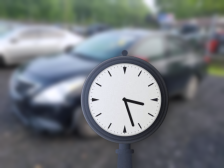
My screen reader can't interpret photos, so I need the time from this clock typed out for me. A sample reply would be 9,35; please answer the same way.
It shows 3,27
